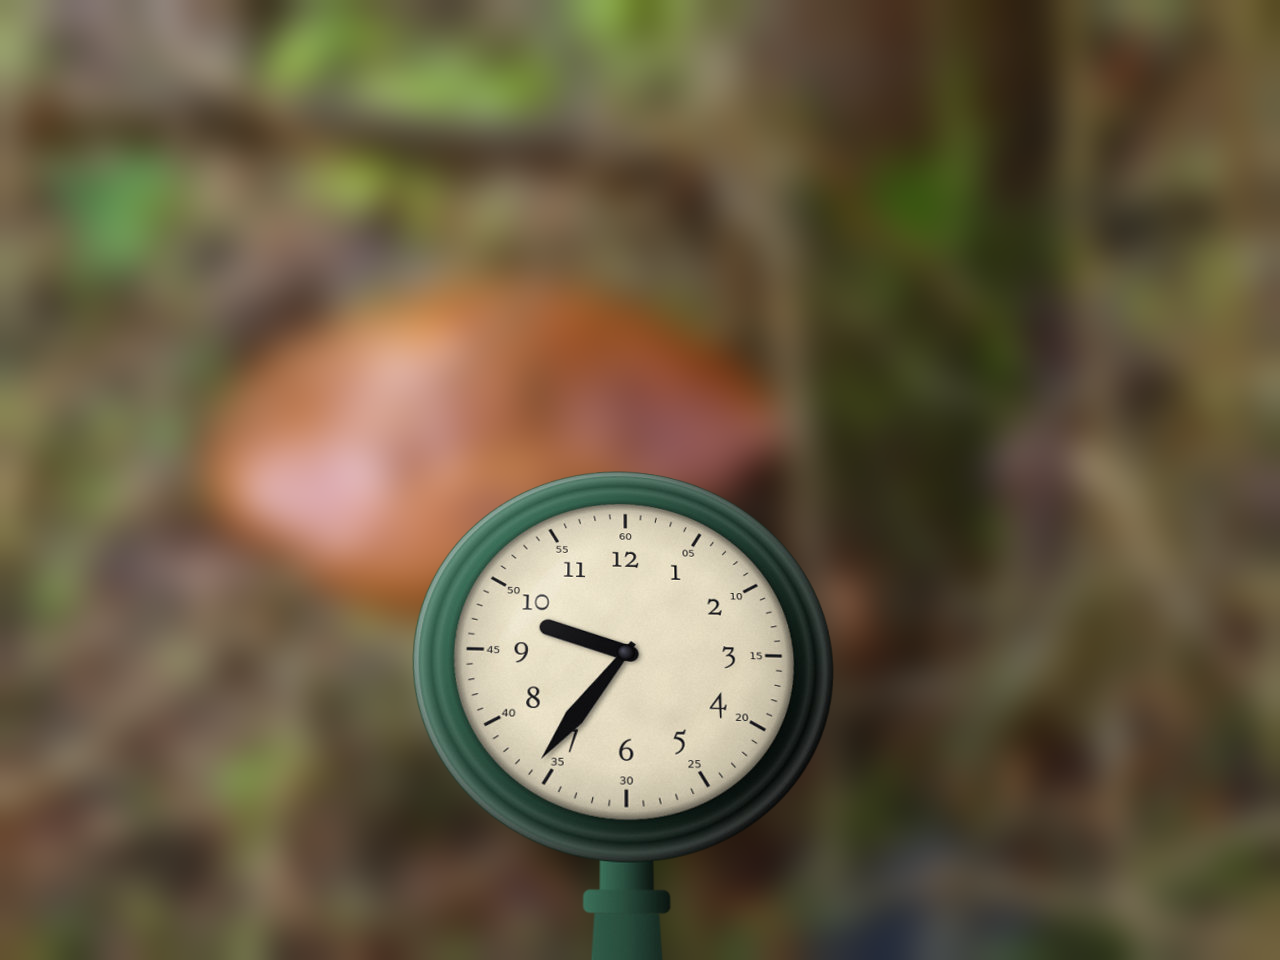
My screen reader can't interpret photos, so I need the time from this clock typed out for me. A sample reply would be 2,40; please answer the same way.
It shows 9,36
